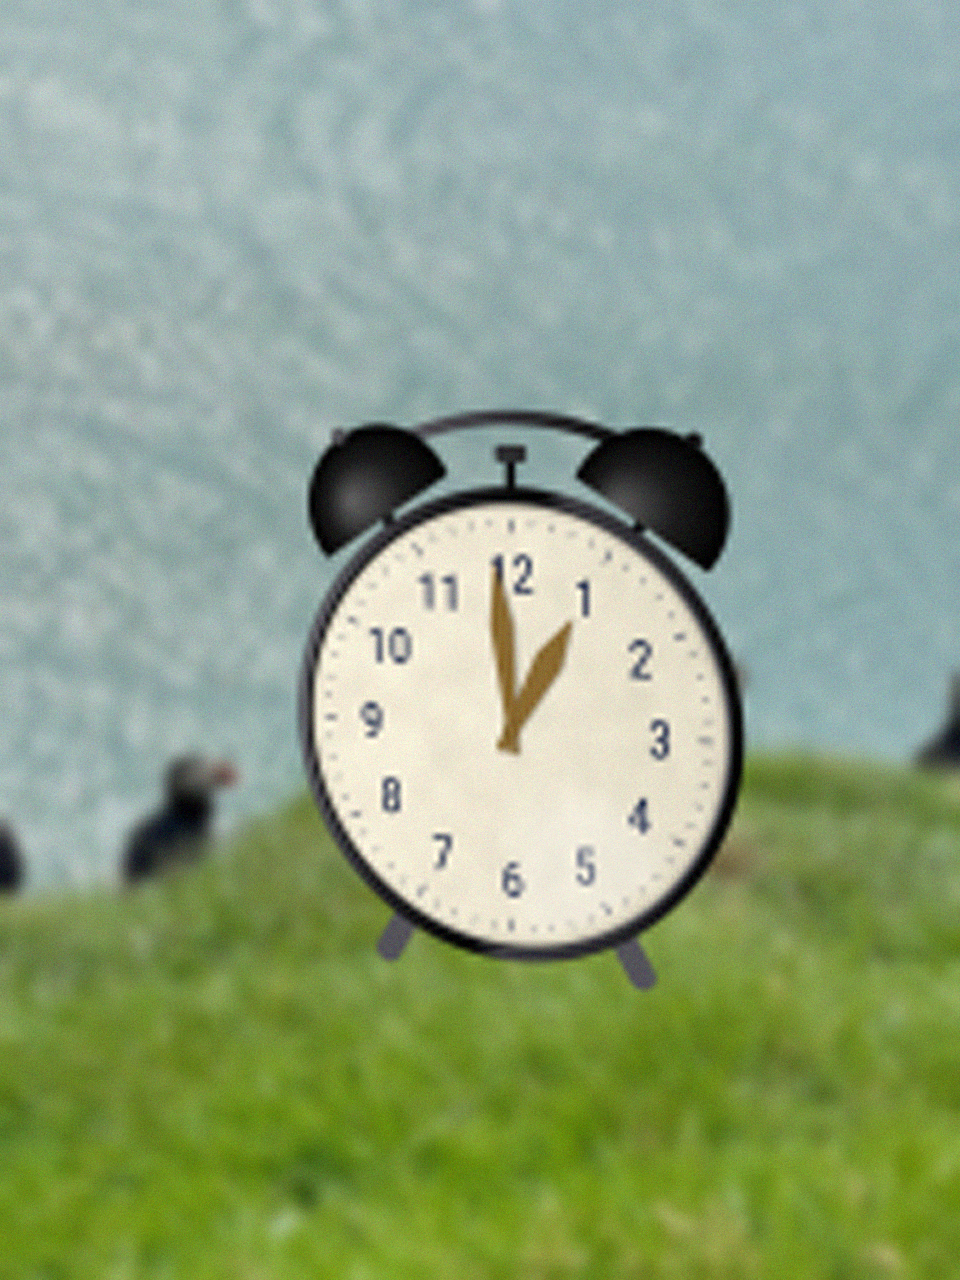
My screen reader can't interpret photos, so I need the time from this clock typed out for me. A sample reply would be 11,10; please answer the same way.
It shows 12,59
